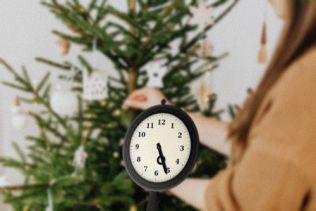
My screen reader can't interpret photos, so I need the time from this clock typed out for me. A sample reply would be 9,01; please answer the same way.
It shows 5,26
